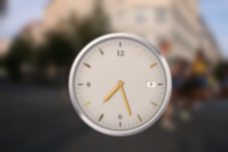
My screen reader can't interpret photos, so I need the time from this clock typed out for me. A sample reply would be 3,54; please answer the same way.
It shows 7,27
